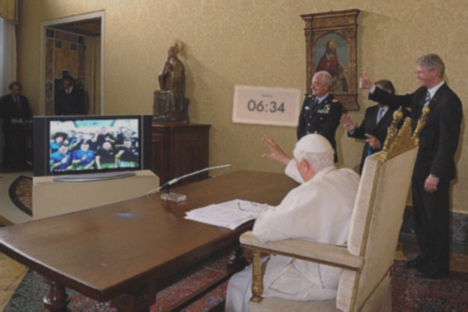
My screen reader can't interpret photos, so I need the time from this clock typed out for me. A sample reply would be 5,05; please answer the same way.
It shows 6,34
